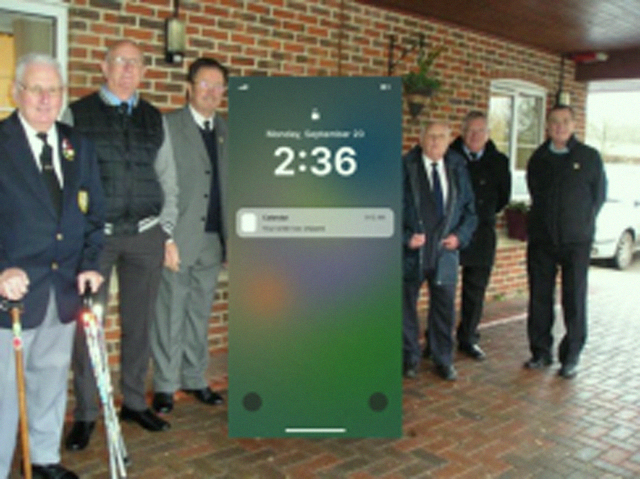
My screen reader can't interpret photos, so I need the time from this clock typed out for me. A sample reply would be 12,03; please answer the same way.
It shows 2,36
